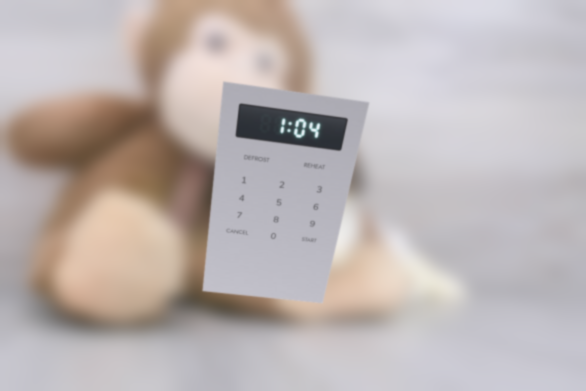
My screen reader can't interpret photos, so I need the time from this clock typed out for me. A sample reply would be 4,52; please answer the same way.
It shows 1,04
